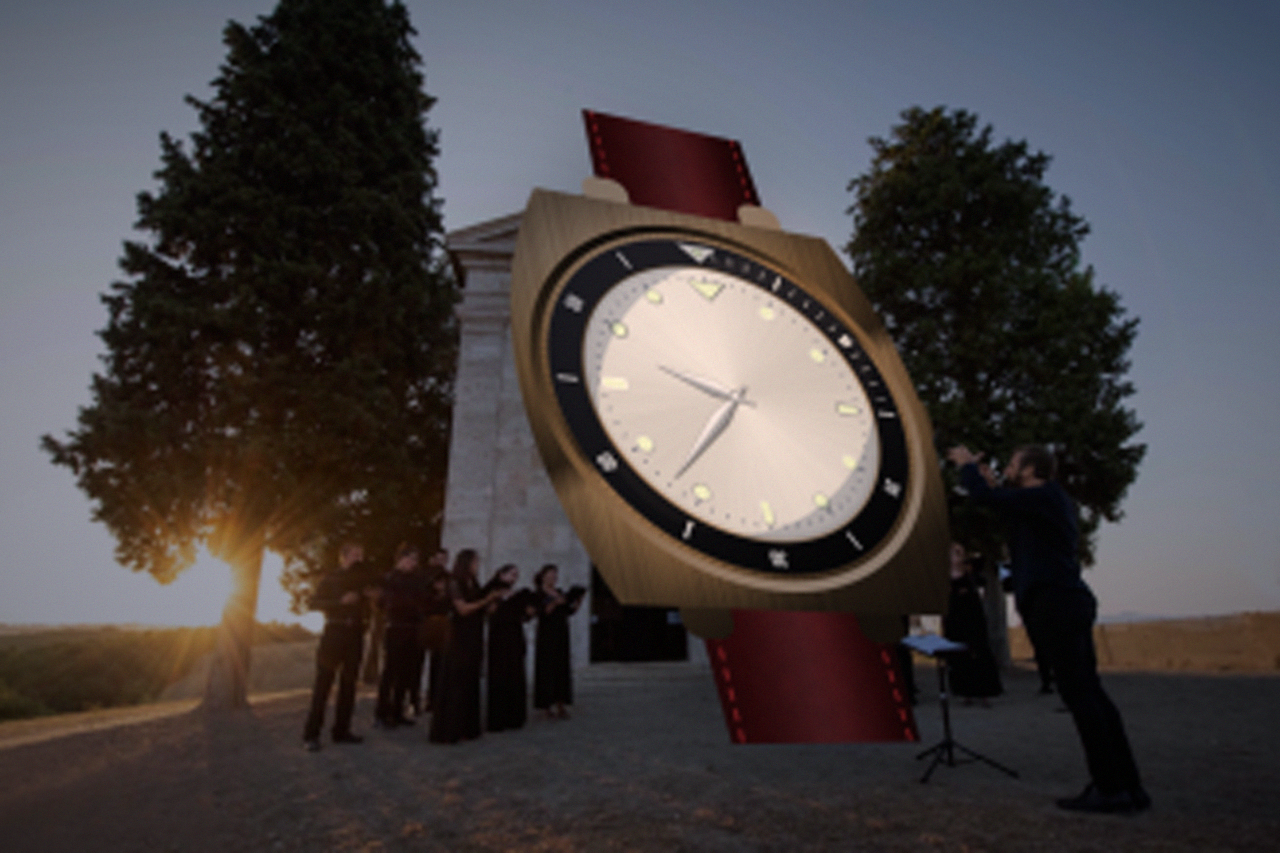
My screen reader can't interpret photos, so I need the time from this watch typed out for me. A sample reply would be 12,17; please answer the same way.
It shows 9,37
